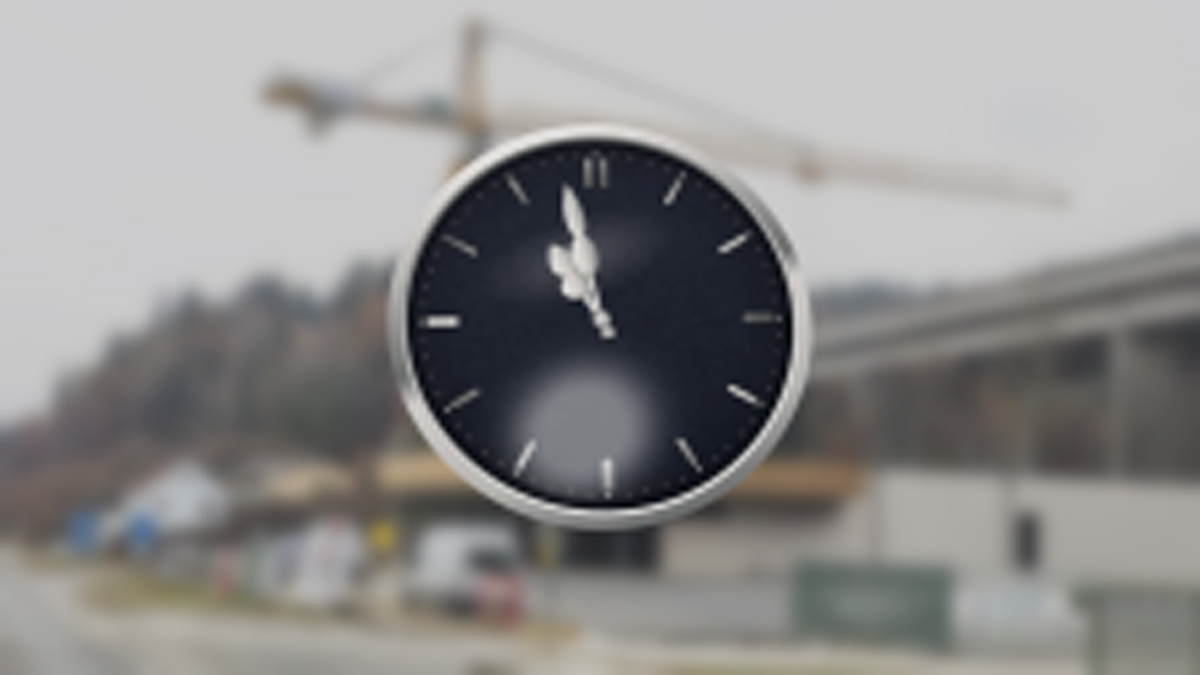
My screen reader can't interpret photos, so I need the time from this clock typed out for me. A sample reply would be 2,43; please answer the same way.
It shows 10,58
